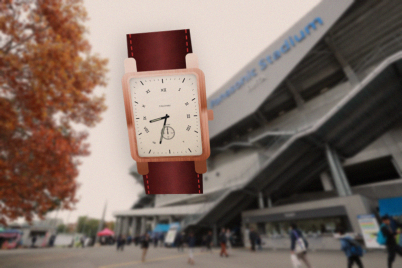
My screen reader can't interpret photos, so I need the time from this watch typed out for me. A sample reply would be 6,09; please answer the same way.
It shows 8,33
